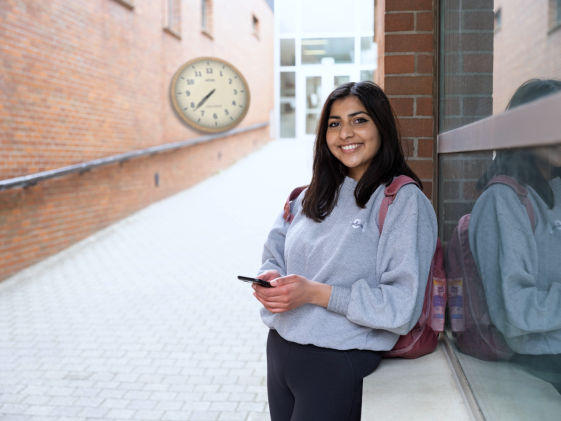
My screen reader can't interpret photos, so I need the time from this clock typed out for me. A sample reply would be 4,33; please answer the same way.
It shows 7,38
